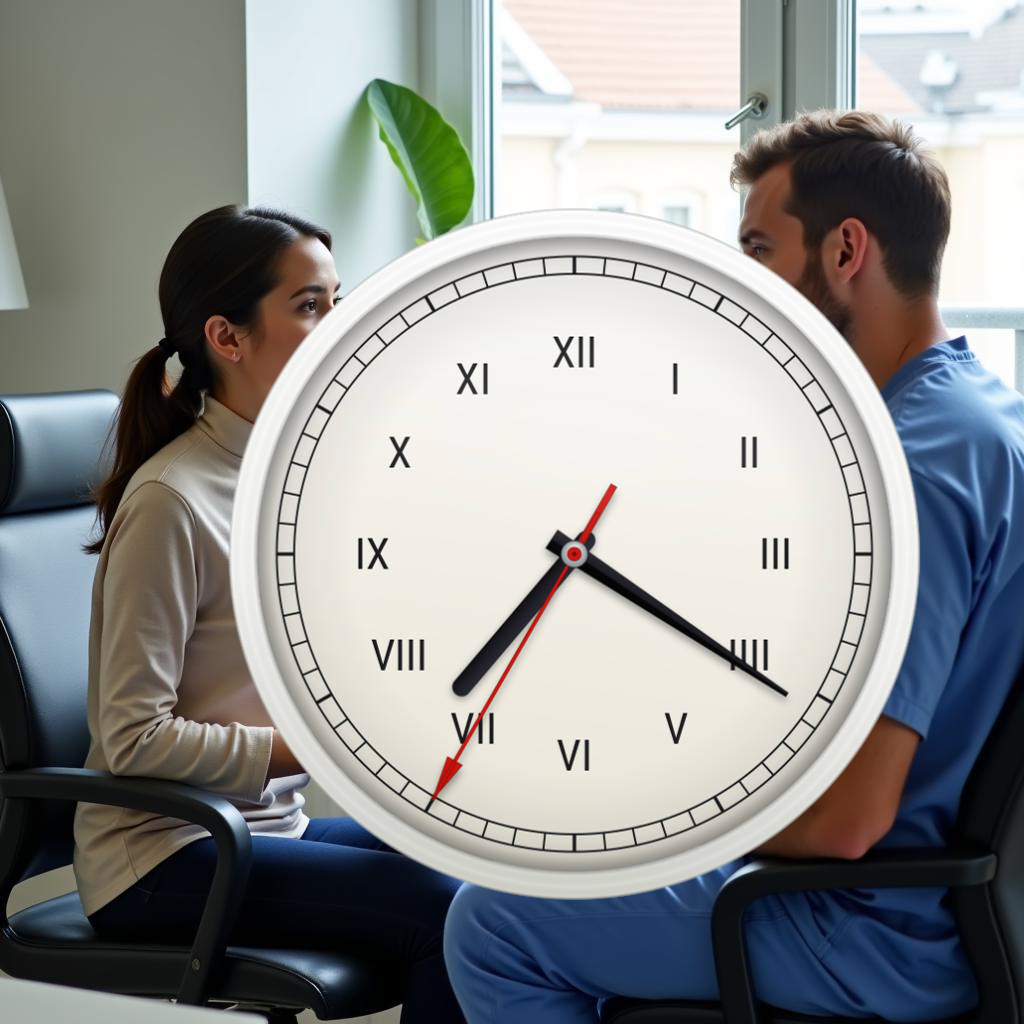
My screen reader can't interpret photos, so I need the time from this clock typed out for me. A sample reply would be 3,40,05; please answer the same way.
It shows 7,20,35
